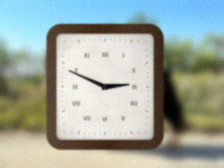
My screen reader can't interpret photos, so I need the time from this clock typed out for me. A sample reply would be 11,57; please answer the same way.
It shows 2,49
